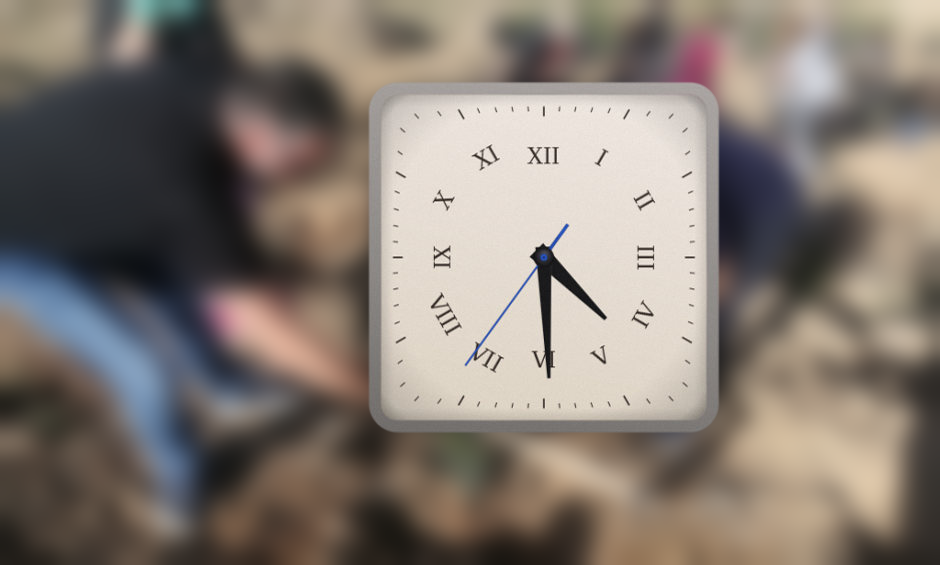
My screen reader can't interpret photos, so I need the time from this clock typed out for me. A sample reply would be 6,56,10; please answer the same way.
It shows 4,29,36
